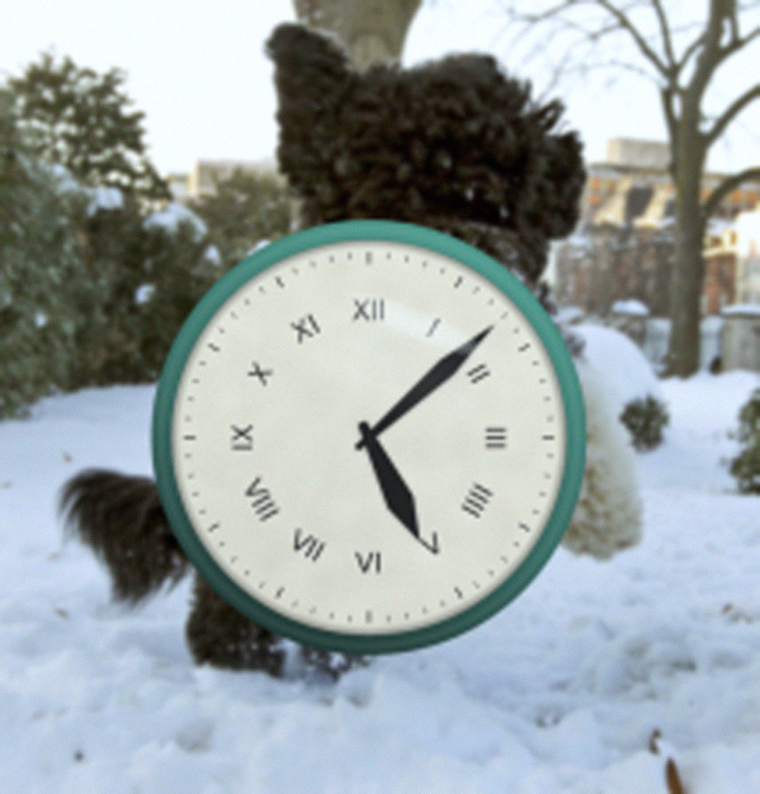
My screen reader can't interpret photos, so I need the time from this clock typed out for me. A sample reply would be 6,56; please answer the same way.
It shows 5,08
